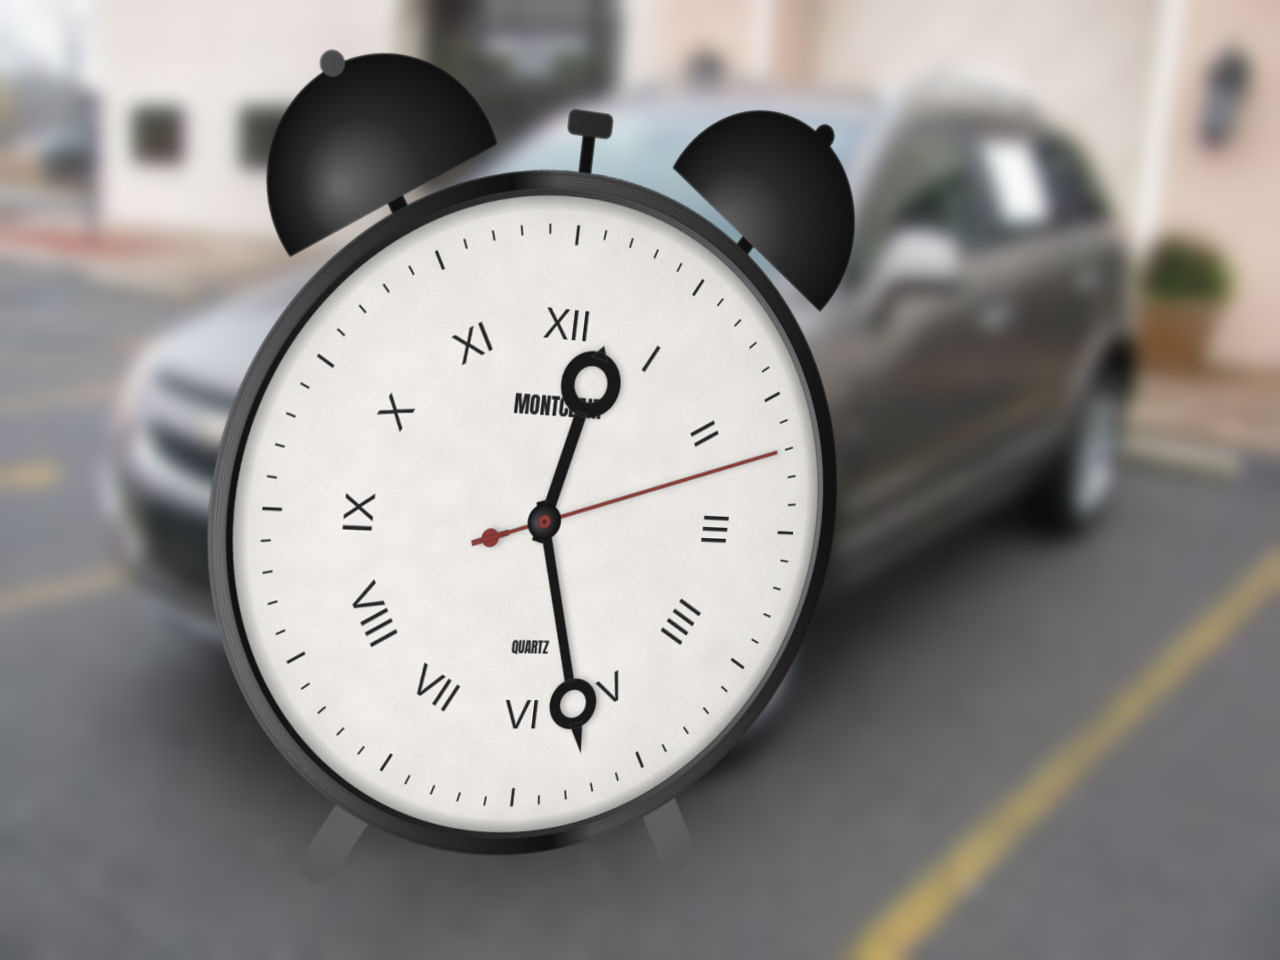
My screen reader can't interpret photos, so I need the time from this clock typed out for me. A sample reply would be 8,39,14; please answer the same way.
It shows 12,27,12
